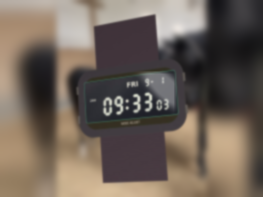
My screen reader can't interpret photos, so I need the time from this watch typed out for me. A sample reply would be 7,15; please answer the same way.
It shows 9,33
